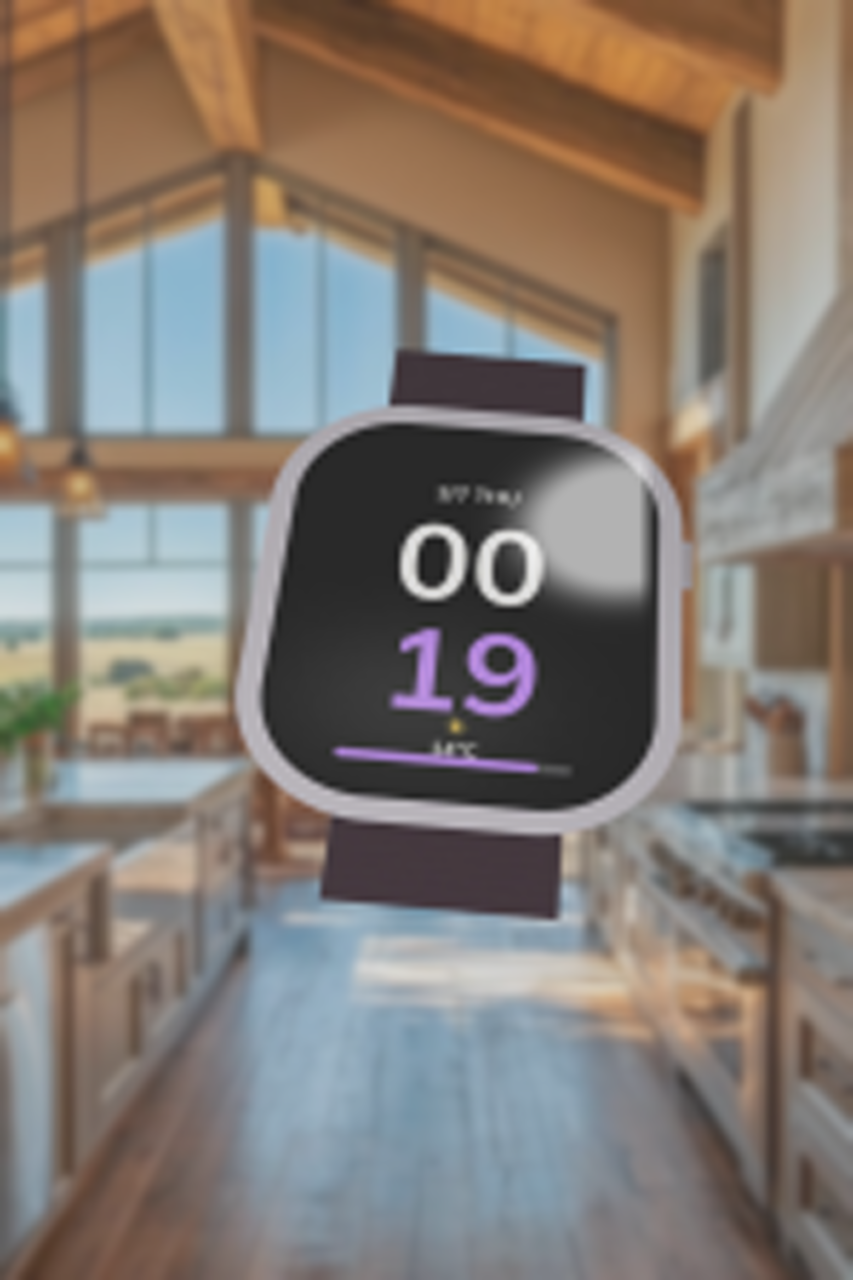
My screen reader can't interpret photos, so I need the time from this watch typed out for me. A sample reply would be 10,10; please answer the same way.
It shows 0,19
